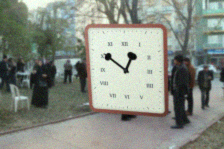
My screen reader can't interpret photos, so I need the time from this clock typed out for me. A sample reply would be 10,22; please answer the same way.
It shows 12,51
